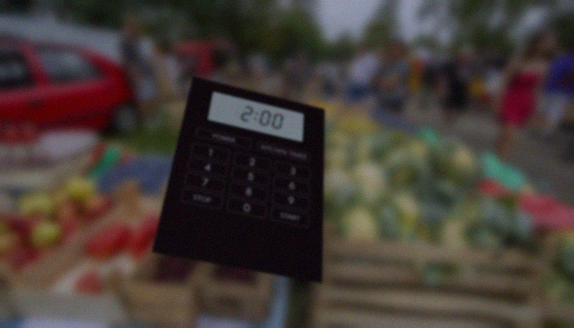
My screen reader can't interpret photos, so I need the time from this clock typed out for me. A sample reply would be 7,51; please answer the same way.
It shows 2,00
